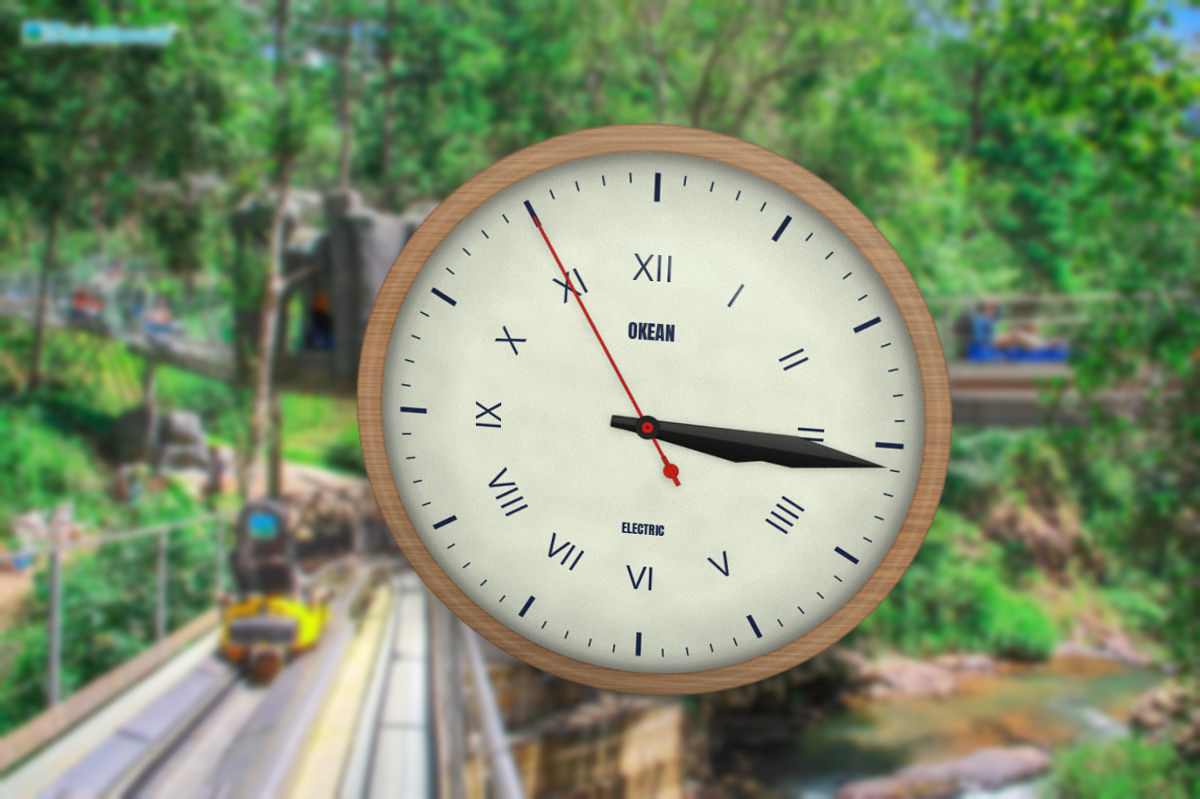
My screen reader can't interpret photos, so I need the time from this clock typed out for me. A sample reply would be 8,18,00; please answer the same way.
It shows 3,15,55
